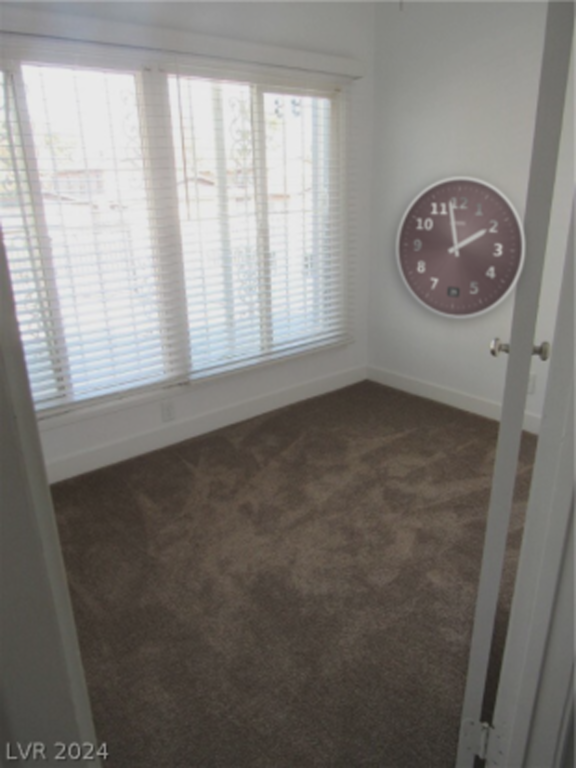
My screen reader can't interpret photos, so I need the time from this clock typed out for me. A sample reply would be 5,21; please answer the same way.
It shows 1,58
